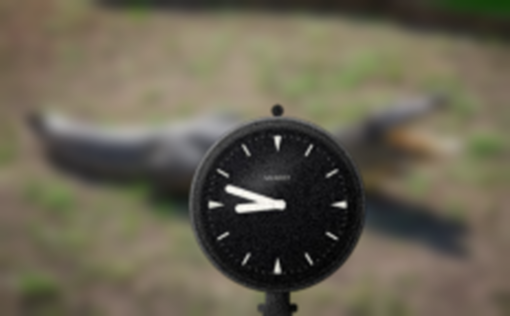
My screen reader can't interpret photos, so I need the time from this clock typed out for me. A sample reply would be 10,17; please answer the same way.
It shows 8,48
